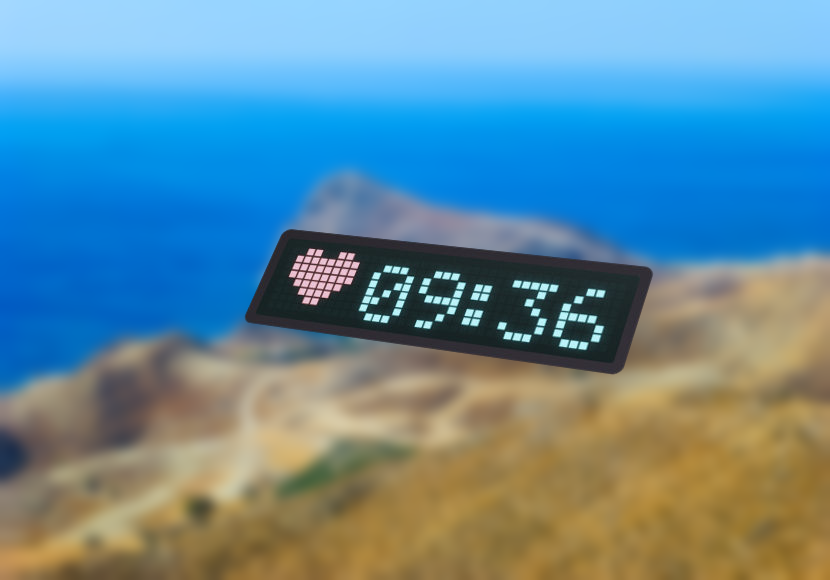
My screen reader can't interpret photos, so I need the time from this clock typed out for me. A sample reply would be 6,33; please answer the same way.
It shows 9,36
